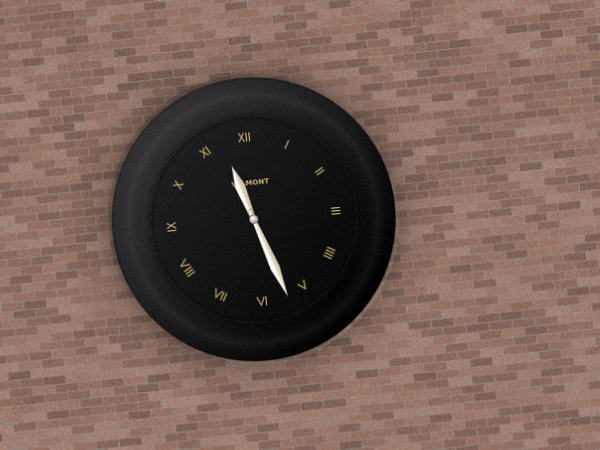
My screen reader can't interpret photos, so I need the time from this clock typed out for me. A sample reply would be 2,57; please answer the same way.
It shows 11,27
